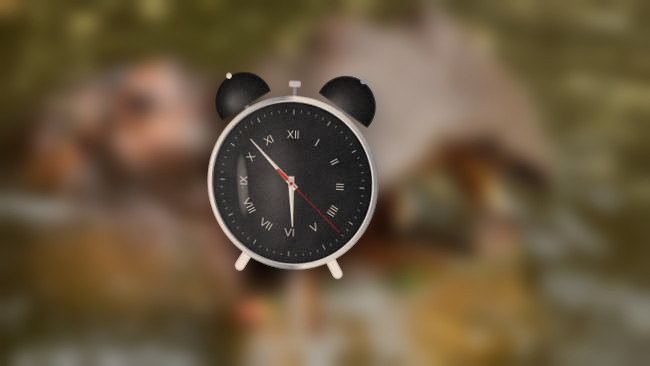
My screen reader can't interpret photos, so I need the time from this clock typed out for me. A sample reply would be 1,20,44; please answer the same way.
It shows 5,52,22
